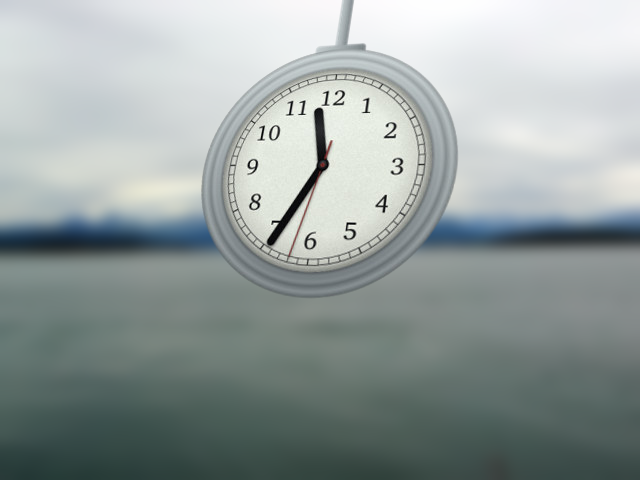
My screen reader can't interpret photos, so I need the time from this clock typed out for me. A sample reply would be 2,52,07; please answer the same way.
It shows 11,34,32
